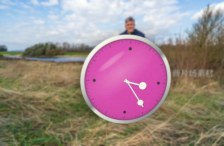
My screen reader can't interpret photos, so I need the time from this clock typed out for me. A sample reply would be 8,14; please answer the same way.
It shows 3,24
